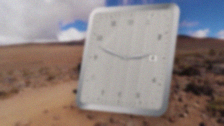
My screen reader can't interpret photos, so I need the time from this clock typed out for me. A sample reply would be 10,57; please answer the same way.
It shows 2,48
